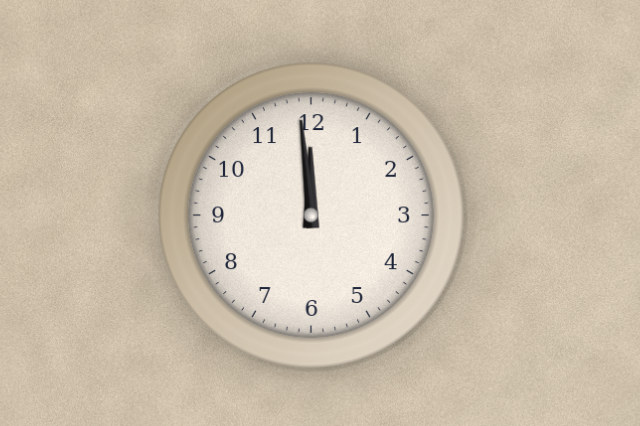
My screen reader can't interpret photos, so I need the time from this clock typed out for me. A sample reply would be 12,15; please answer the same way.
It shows 11,59
